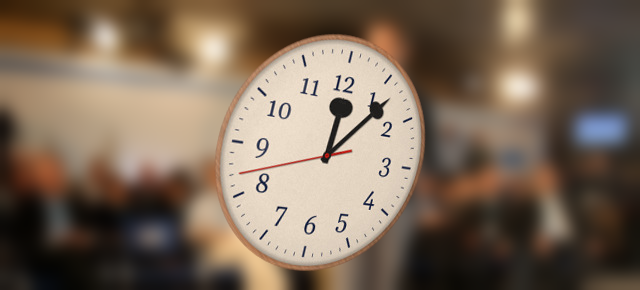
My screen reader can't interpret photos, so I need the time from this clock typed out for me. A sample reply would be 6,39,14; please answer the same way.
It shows 12,06,42
